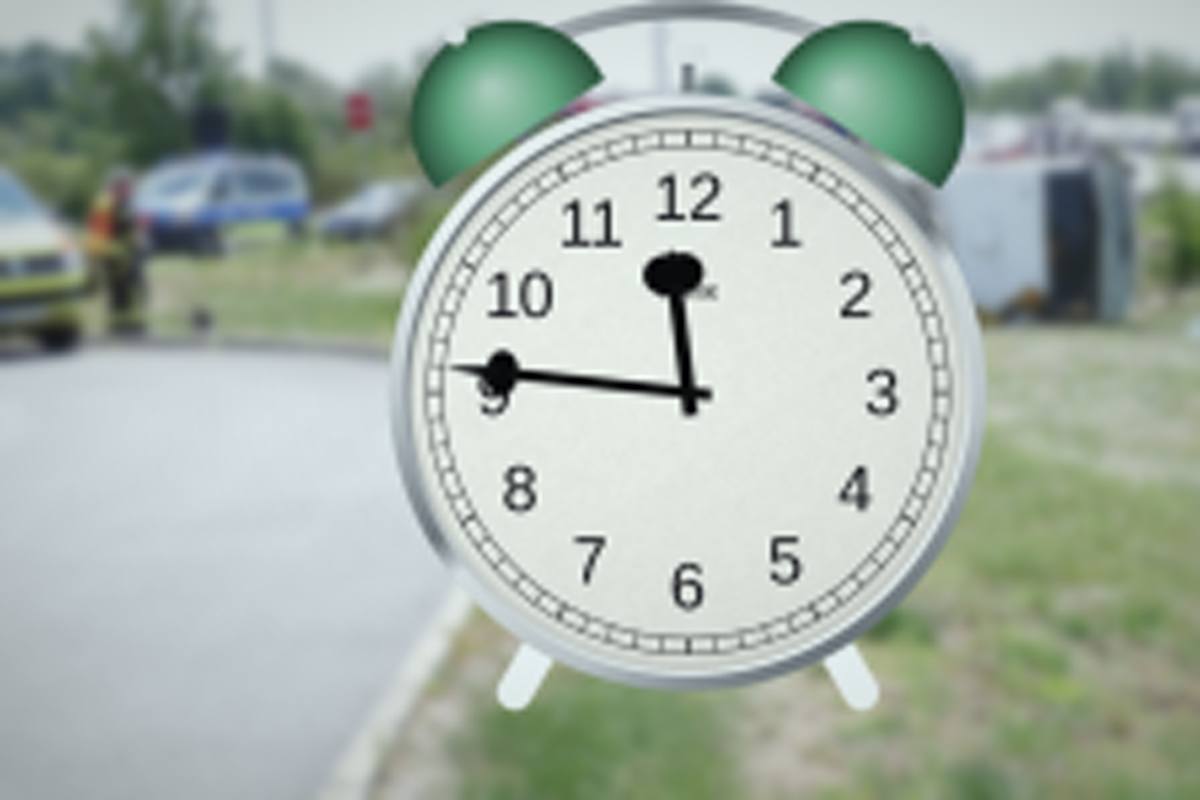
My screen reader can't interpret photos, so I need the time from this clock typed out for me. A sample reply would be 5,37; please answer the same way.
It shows 11,46
